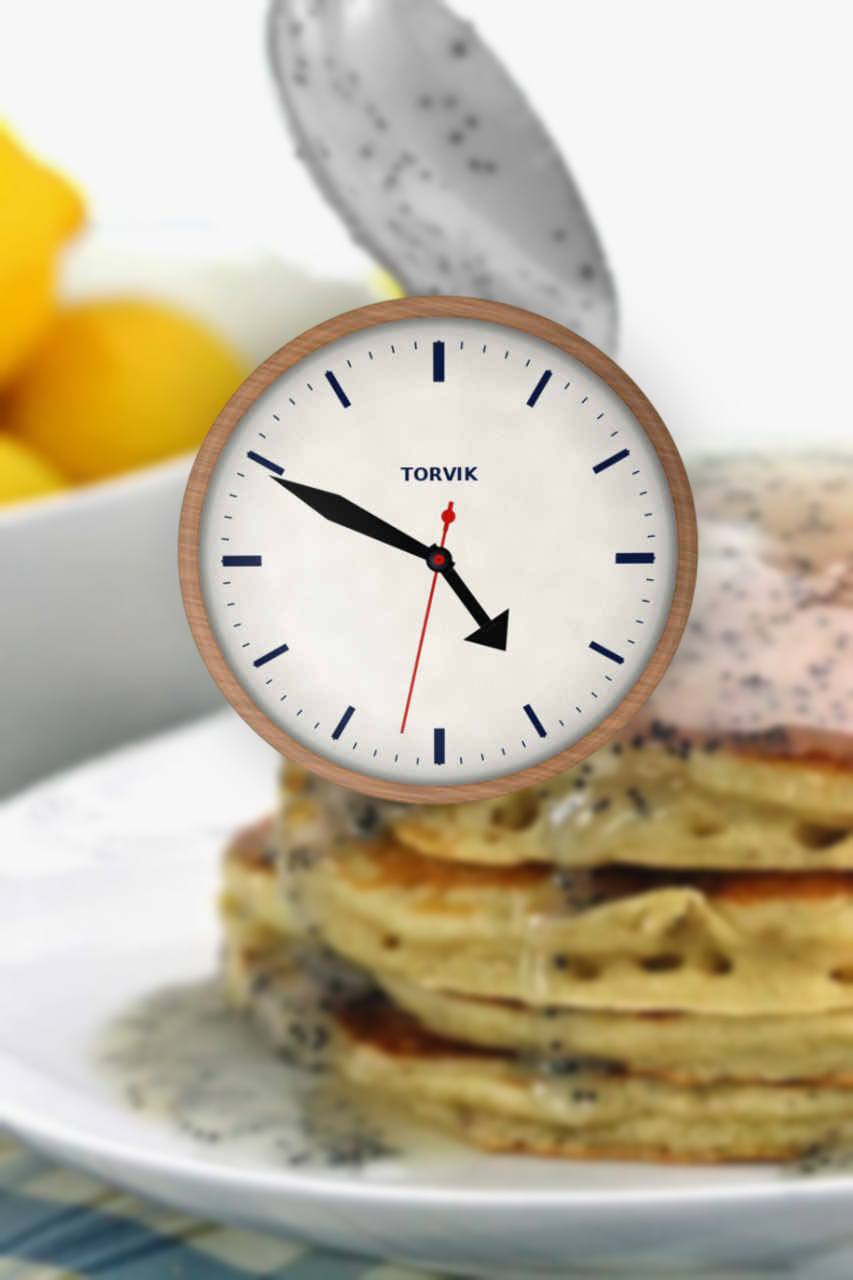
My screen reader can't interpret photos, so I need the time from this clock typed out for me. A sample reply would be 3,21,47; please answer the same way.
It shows 4,49,32
